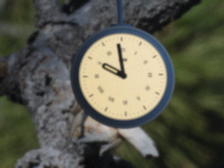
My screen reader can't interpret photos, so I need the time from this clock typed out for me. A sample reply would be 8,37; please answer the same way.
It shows 9,59
